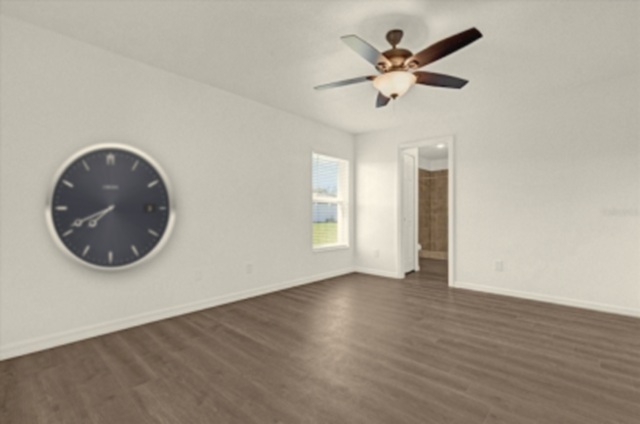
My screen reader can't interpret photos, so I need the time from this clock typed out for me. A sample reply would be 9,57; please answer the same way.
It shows 7,41
